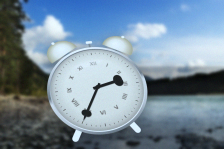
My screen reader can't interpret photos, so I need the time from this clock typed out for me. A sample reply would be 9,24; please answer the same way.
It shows 2,35
